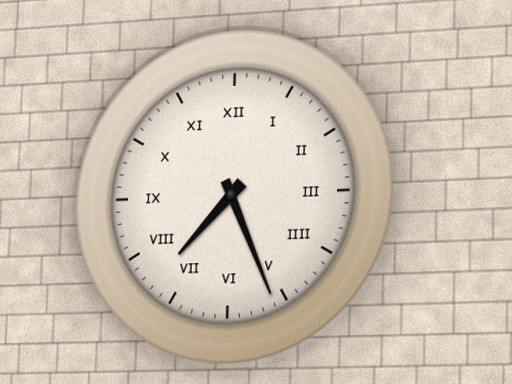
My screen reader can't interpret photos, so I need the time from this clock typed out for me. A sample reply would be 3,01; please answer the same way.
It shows 7,26
